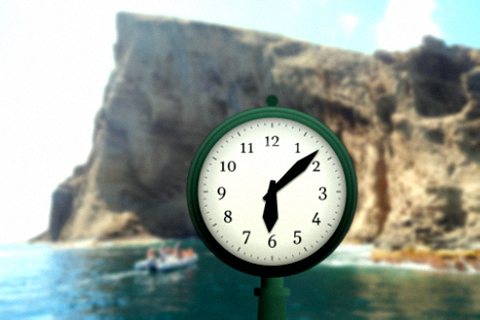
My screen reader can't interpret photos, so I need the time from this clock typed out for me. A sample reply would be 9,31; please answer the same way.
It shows 6,08
